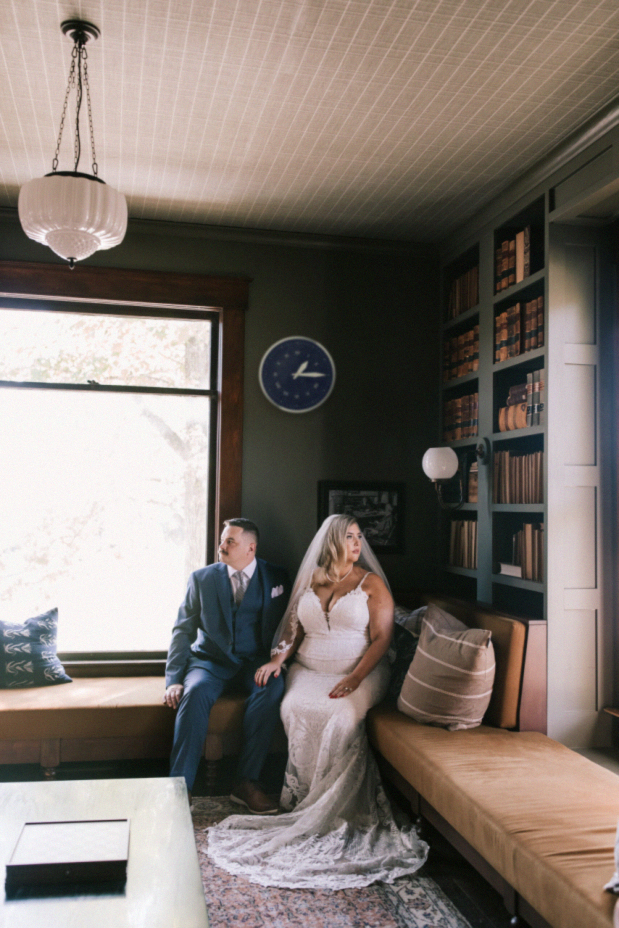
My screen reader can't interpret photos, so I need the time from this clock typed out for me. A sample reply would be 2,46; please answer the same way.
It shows 1,15
